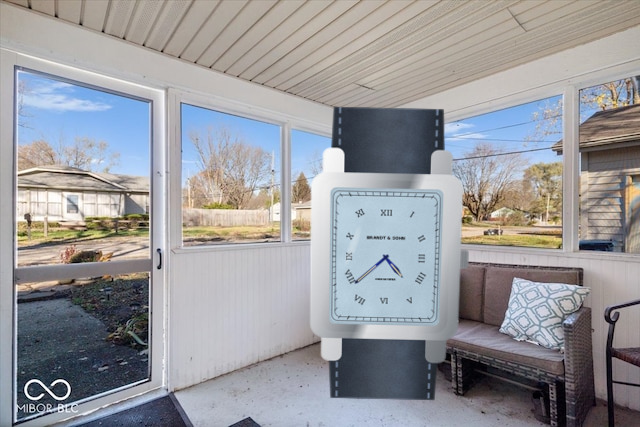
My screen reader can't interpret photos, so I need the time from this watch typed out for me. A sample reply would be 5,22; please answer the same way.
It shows 4,38
